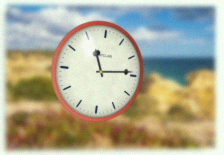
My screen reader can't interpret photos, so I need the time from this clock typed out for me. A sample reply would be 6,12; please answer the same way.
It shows 11,14
